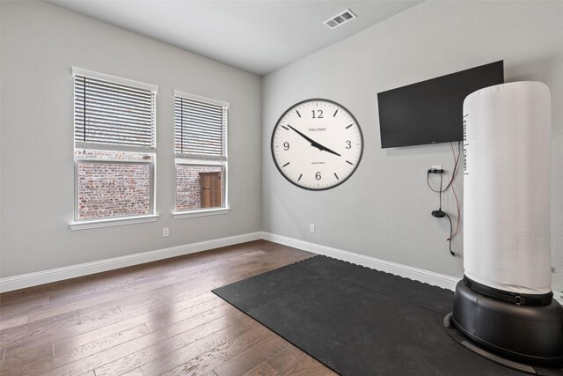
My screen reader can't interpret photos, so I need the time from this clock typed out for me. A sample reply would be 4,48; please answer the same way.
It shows 3,51
